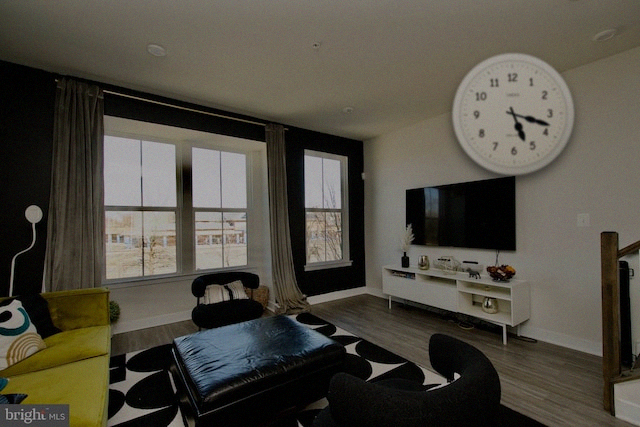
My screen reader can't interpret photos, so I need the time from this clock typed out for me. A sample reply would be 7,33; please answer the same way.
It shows 5,18
